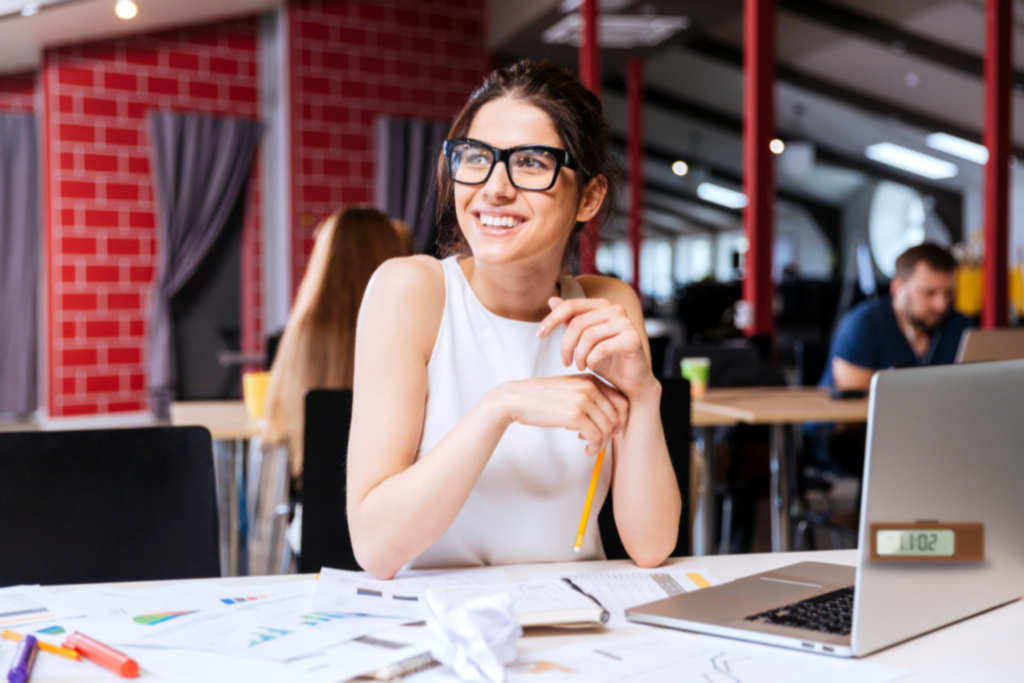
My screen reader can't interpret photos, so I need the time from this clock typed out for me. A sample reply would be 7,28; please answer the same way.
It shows 11,02
